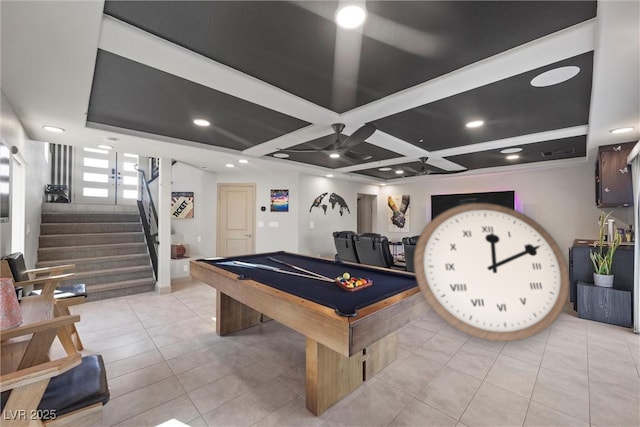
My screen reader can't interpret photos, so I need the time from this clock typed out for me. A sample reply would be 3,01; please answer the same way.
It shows 12,11
